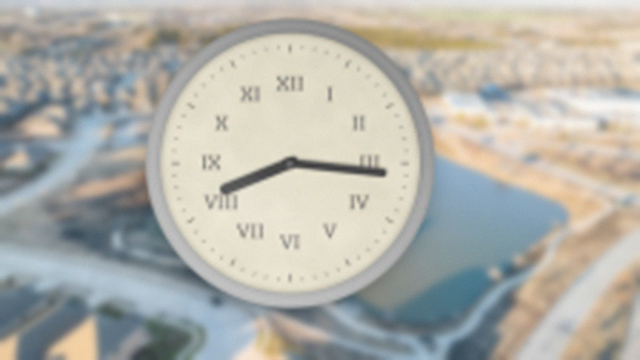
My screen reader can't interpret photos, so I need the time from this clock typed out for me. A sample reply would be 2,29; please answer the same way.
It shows 8,16
